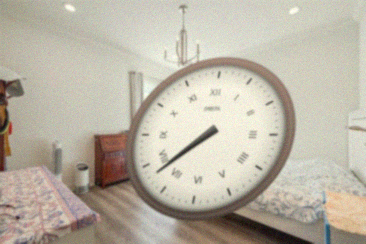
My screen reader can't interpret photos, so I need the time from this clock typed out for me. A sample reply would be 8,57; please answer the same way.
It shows 7,38
